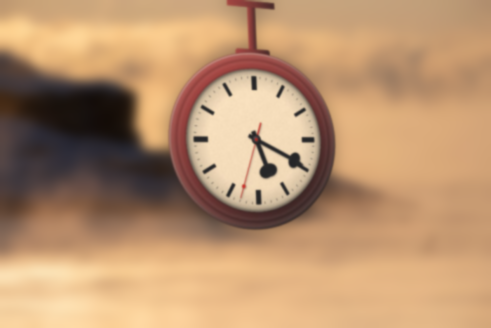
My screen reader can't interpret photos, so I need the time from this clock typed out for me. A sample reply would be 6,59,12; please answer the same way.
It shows 5,19,33
